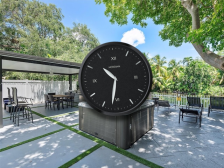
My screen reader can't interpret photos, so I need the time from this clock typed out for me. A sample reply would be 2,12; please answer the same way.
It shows 10,32
